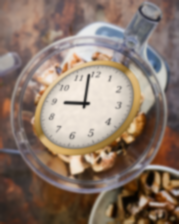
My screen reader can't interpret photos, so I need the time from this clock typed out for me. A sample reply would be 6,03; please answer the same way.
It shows 8,58
